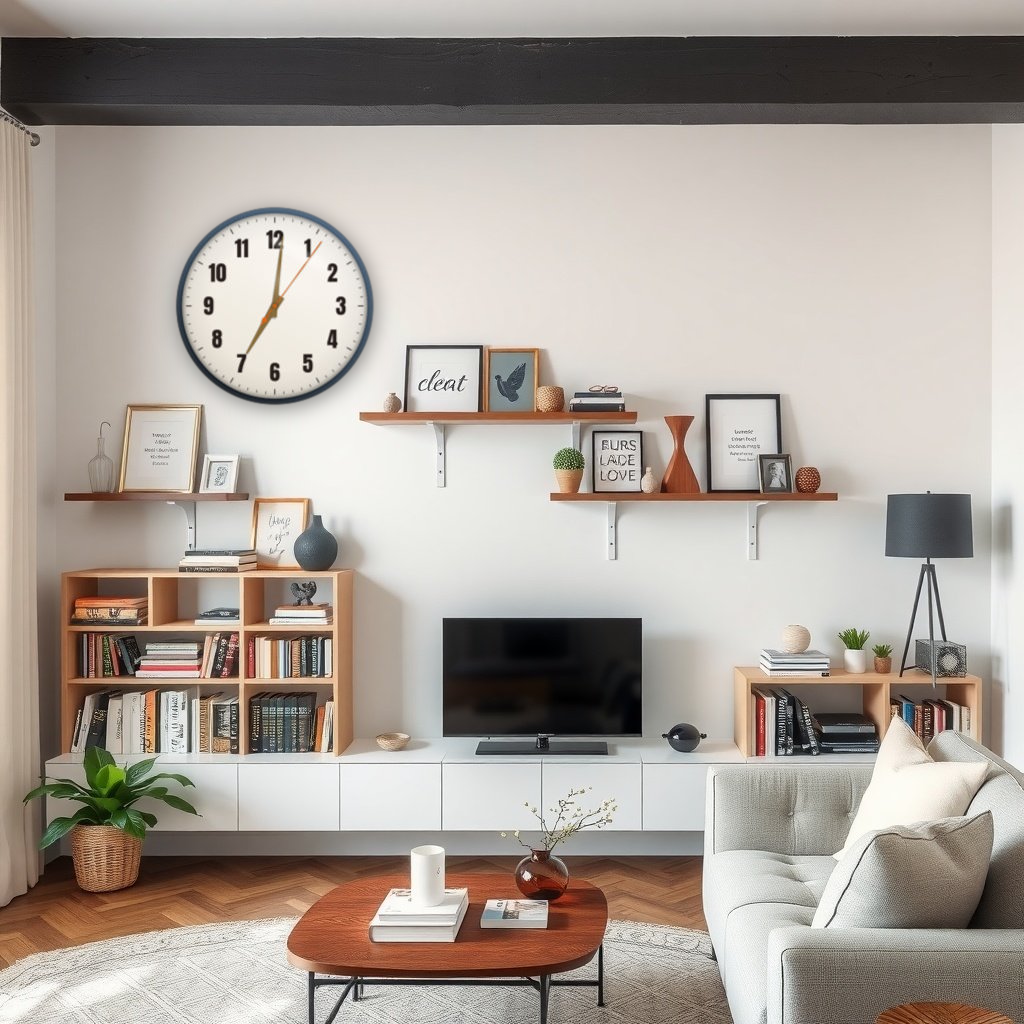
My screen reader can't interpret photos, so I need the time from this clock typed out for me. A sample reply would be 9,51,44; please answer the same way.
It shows 7,01,06
